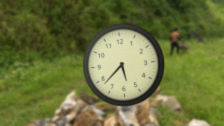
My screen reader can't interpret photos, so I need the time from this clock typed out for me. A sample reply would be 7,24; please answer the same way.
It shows 5,38
